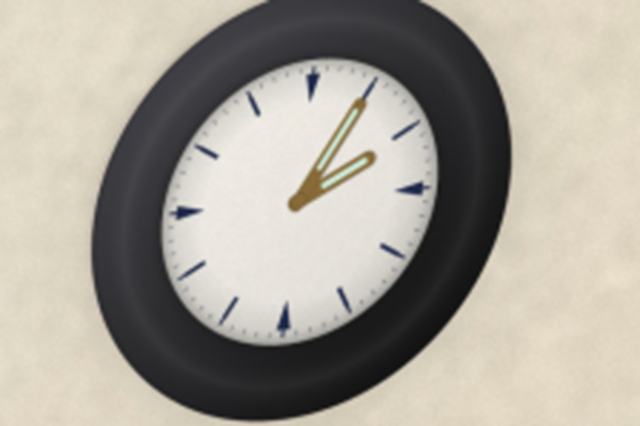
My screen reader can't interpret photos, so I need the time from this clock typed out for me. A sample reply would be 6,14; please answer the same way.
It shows 2,05
